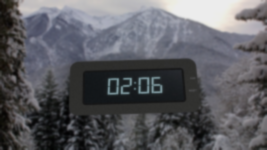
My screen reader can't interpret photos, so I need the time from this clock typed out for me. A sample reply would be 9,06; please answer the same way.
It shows 2,06
